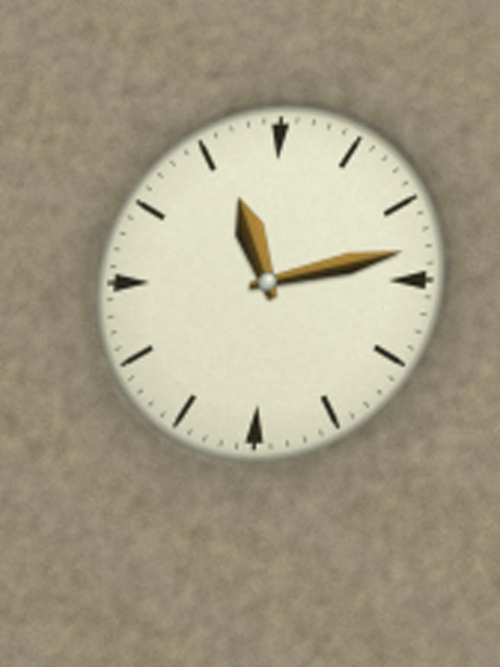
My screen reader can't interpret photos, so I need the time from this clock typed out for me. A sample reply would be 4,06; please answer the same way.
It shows 11,13
